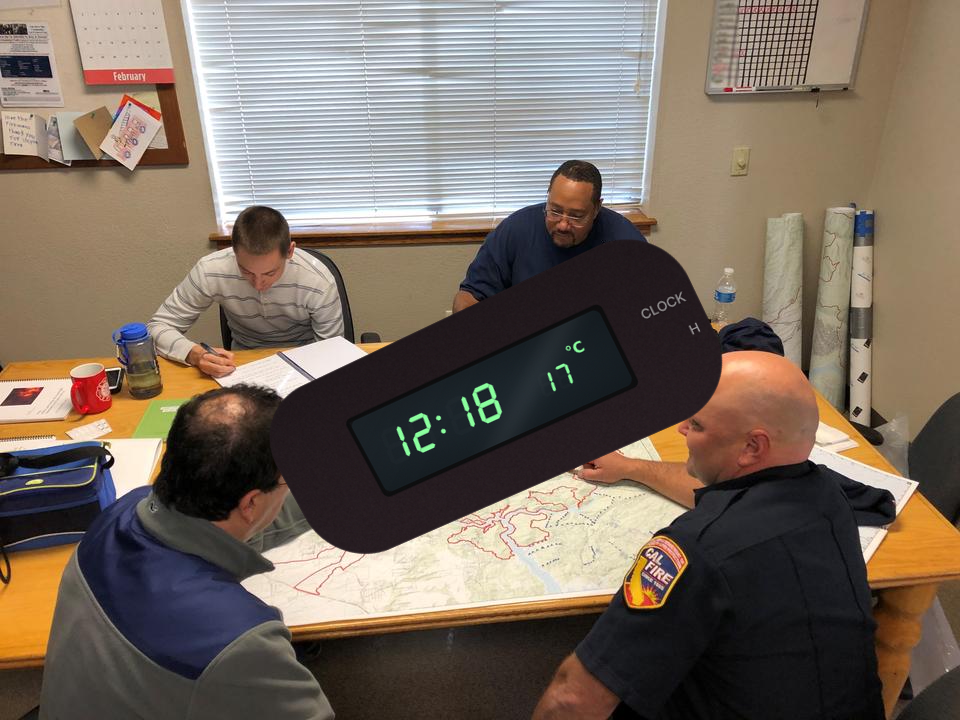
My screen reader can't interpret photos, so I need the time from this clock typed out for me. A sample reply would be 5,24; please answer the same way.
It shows 12,18
